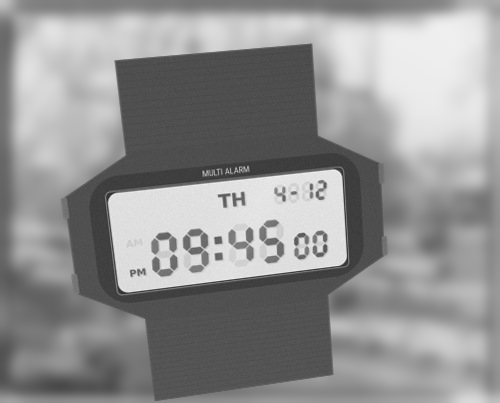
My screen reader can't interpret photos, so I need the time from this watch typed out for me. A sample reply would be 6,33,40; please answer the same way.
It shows 9,45,00
